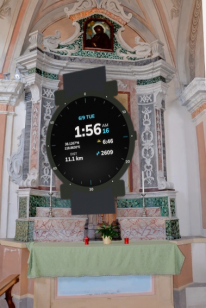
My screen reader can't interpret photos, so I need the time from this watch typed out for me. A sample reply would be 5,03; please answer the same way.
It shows 1,56
